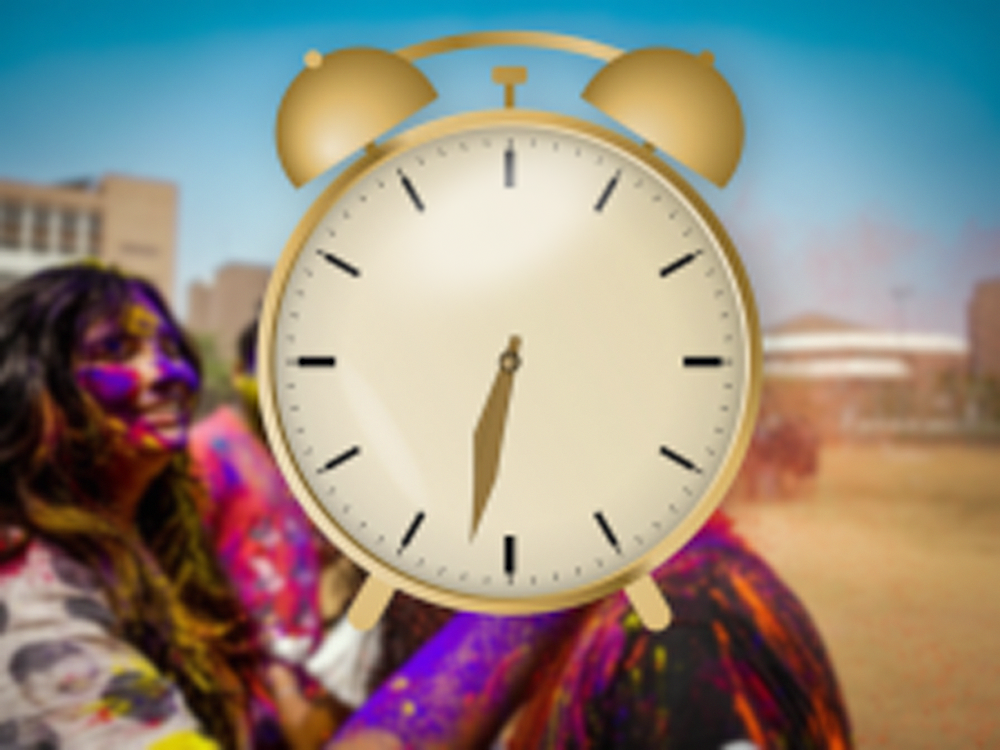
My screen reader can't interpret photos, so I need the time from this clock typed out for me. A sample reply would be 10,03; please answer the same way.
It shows 6,32
